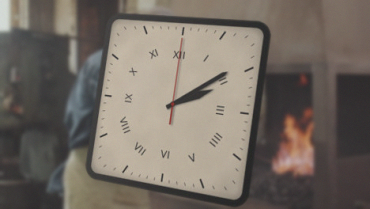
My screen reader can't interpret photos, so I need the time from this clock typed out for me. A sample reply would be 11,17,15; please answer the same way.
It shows 2,09,00
